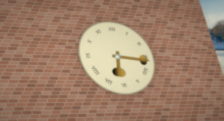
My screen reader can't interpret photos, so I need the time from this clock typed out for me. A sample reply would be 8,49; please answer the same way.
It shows 6,16
